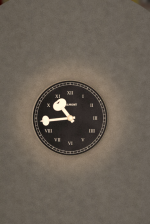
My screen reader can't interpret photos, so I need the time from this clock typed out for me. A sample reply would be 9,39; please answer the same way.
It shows 10,44
